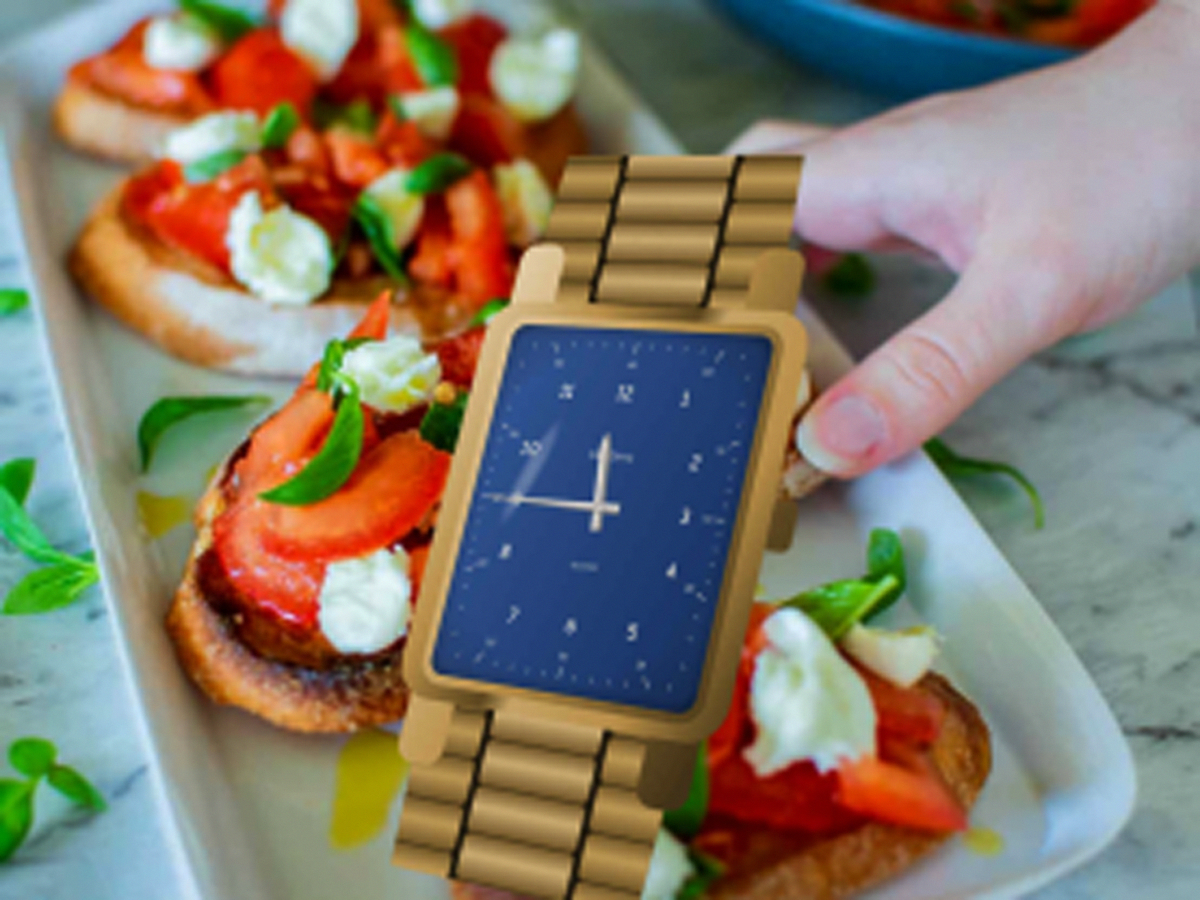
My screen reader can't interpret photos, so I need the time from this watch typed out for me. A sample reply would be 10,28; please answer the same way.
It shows 11,45
